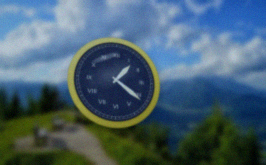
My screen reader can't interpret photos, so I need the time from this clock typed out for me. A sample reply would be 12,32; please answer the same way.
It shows 1,21
